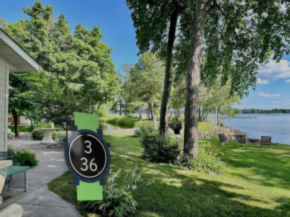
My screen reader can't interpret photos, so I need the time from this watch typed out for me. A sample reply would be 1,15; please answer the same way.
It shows 3,36
